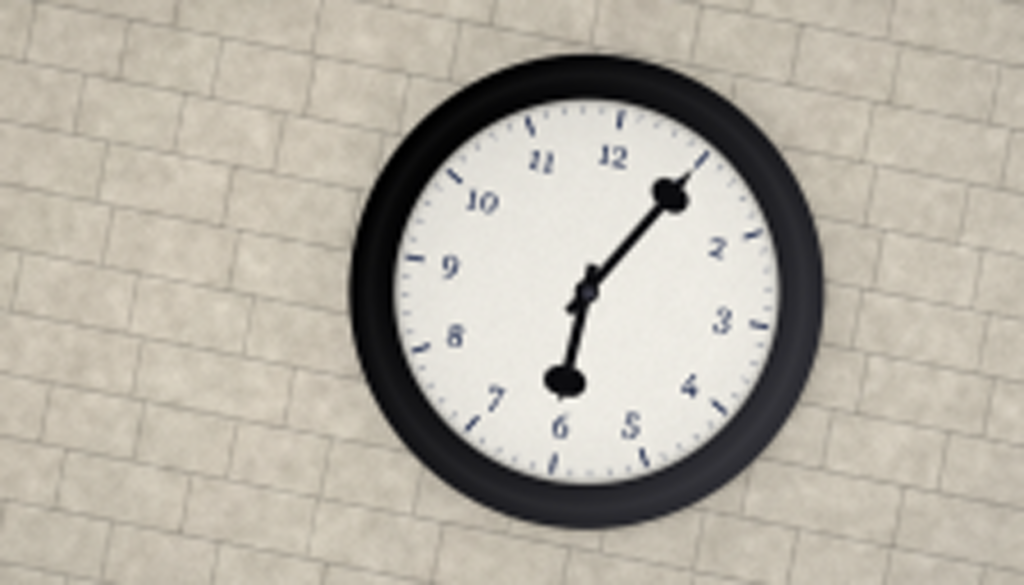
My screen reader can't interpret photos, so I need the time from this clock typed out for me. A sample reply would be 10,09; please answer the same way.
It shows 6,05
